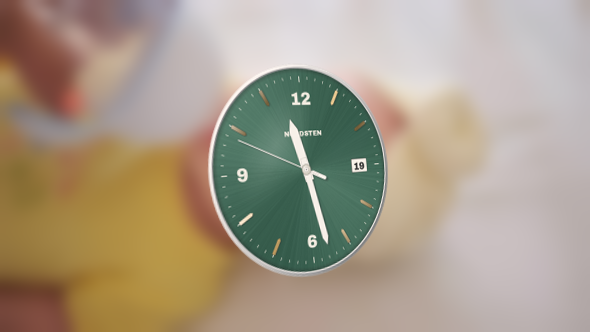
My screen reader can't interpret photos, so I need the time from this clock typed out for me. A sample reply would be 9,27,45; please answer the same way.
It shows 11,27,49
